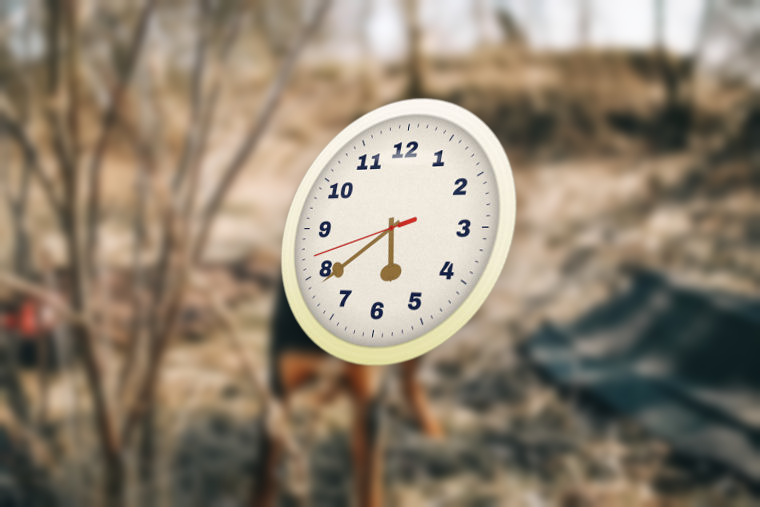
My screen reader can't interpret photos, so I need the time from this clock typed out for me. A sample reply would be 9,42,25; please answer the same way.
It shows 5,38,42
